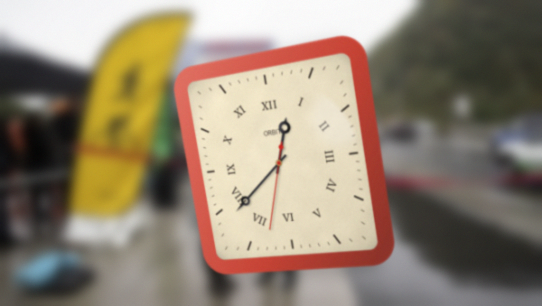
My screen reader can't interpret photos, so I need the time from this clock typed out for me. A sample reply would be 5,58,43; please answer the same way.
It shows 12,38,33
